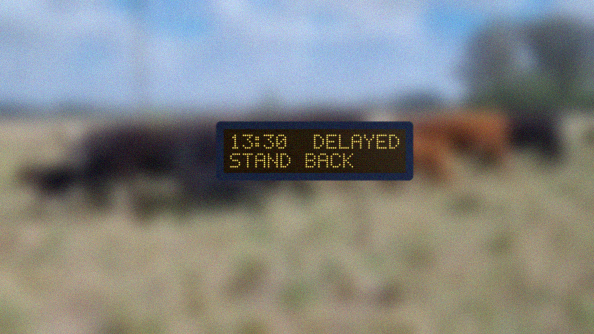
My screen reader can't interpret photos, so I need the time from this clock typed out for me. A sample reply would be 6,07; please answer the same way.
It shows 13,30
